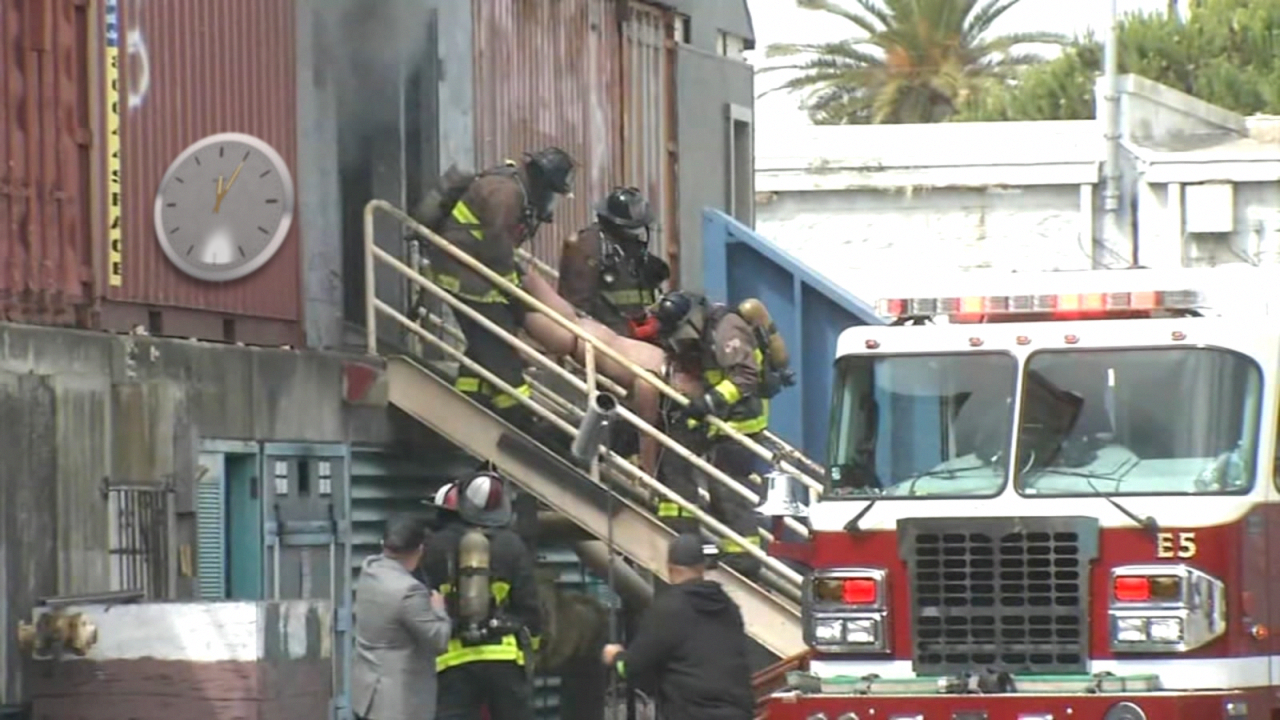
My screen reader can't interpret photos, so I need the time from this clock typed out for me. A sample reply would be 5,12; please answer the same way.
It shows 12,05
